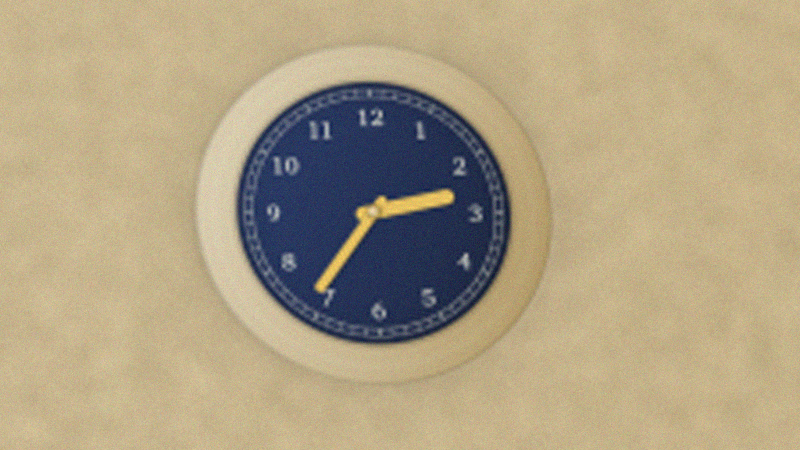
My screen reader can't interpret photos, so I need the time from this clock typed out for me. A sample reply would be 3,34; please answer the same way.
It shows 2,36
